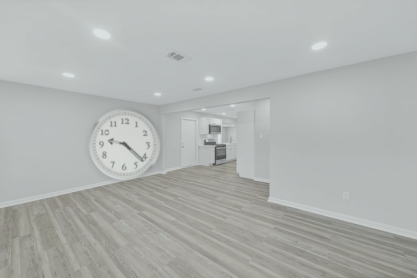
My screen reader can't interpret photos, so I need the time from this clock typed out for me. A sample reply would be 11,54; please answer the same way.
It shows 9,22
